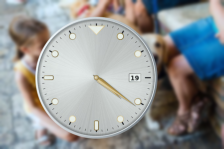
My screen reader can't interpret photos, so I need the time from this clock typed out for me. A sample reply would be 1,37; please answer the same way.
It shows 4,21
